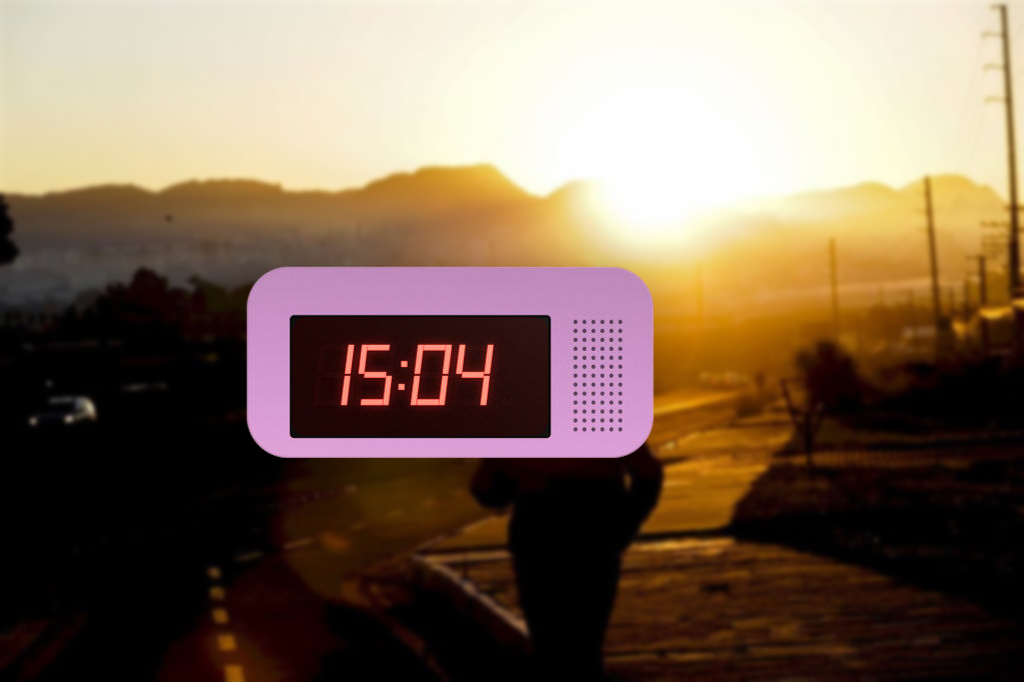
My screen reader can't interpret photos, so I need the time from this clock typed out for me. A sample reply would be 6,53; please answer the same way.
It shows 15,04
